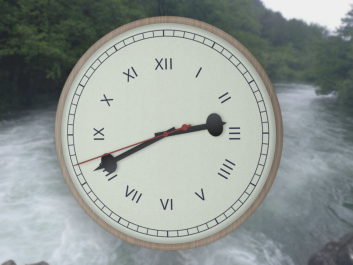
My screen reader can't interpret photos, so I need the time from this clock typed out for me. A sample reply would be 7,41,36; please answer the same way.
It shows 2,40,42
